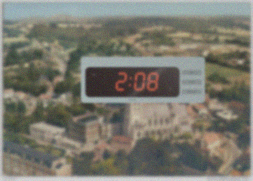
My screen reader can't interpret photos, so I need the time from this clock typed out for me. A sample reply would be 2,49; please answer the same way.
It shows 2,08
